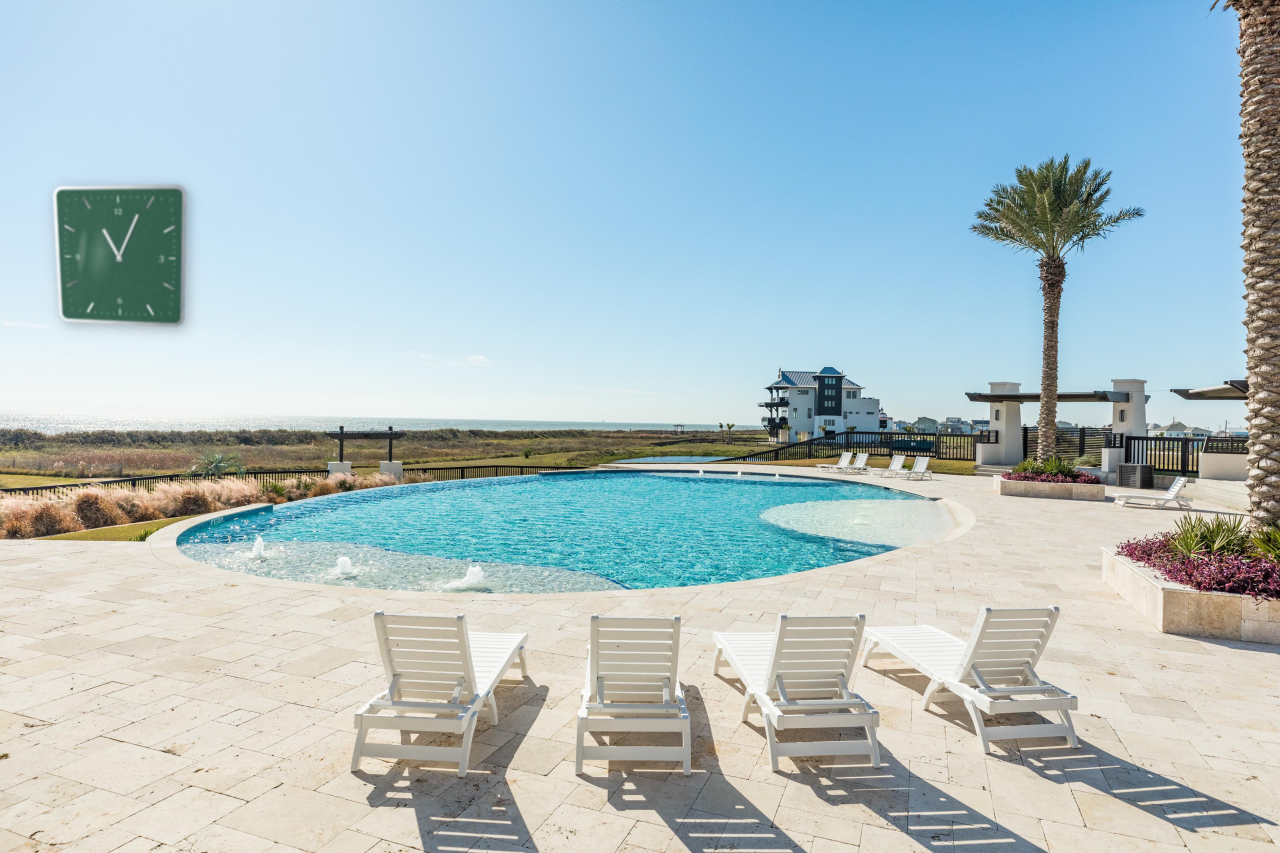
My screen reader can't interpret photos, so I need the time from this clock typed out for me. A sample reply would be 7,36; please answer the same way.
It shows 11,04
